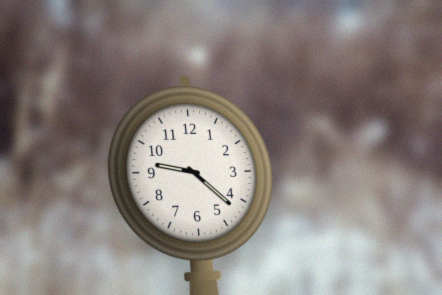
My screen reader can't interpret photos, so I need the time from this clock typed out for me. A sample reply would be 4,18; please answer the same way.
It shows 9,22
